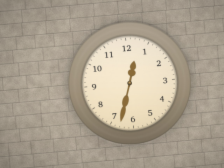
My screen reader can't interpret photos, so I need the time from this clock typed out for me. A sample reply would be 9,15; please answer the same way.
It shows 12,33
